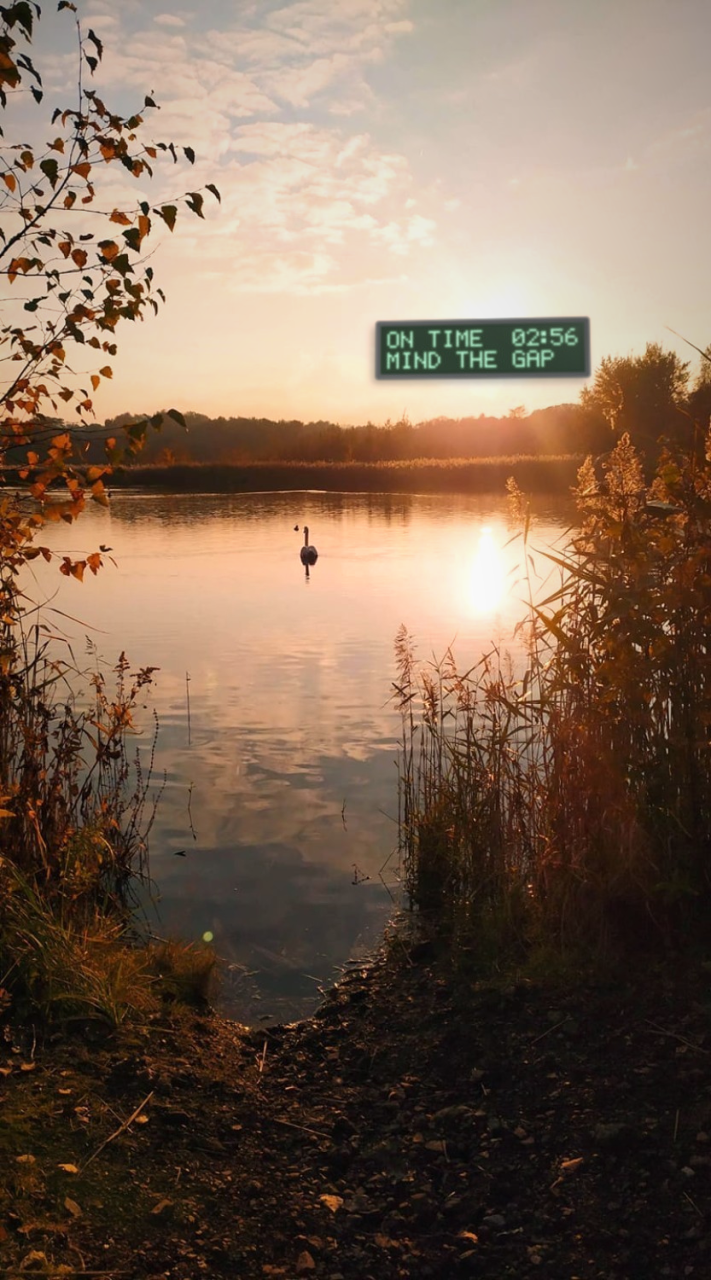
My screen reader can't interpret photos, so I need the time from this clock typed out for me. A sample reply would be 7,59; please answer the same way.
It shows 2,56
